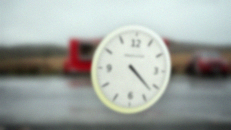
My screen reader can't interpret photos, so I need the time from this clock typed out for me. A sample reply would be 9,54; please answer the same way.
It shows 4,22
